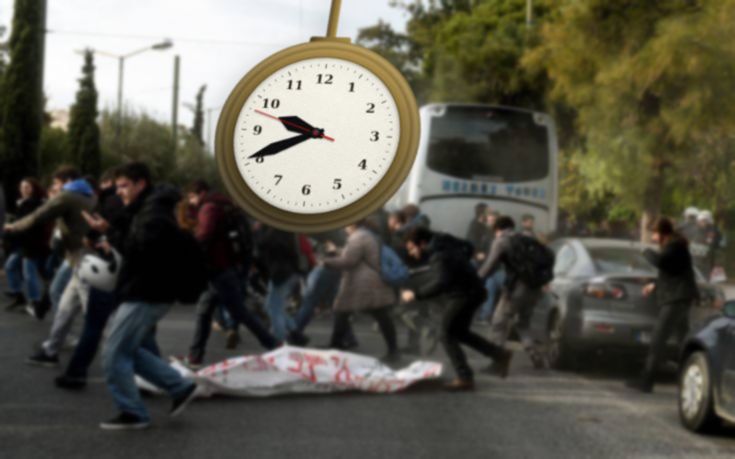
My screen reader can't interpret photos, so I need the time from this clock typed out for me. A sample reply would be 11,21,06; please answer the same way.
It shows 9,40,48
